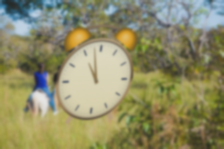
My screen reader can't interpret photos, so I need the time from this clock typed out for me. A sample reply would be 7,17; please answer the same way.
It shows 10,58
